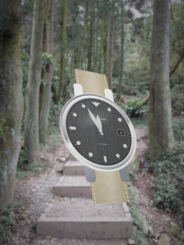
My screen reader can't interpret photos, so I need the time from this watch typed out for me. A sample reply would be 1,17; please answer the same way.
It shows 11,56
